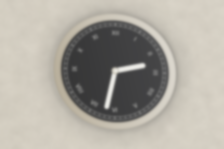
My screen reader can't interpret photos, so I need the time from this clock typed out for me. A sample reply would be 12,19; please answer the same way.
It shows 2,32
